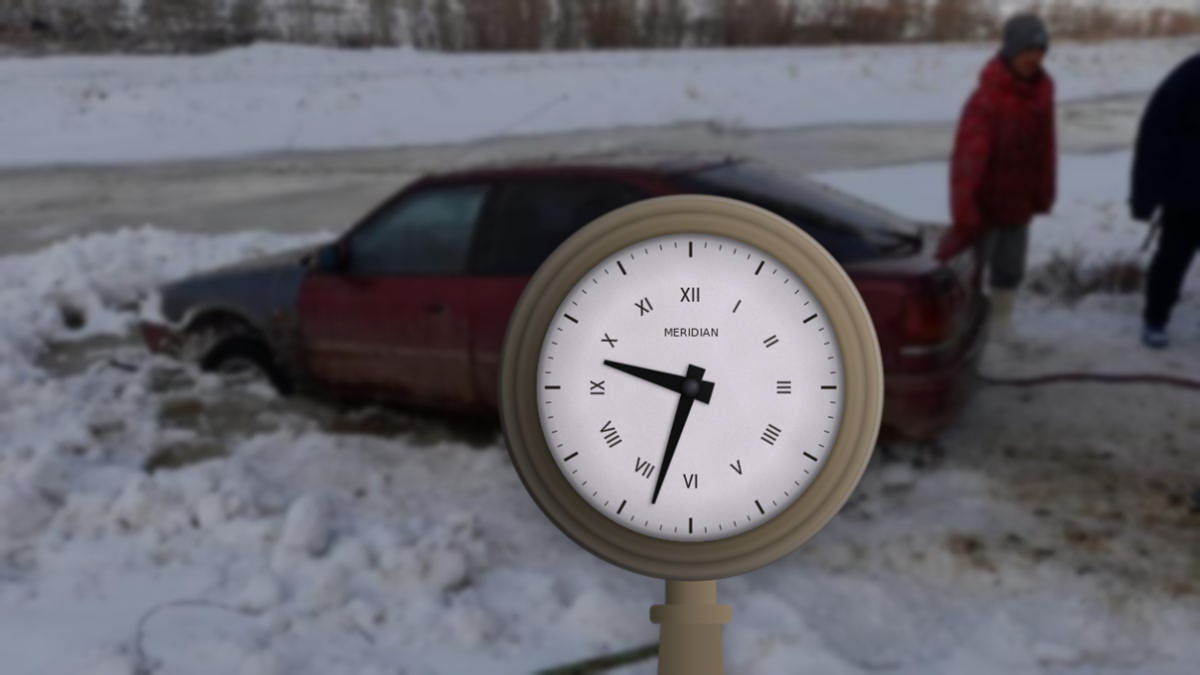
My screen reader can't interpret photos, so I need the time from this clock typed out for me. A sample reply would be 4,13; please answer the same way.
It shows 9,33
